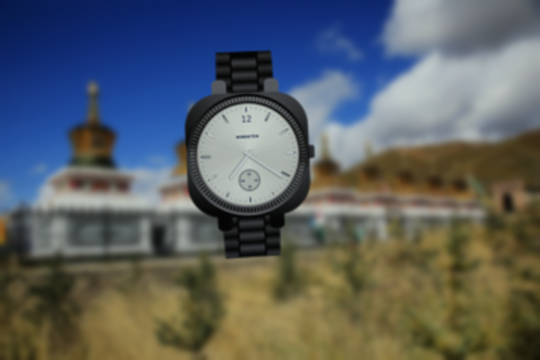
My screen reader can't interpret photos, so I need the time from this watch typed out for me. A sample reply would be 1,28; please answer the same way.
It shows 7,21
